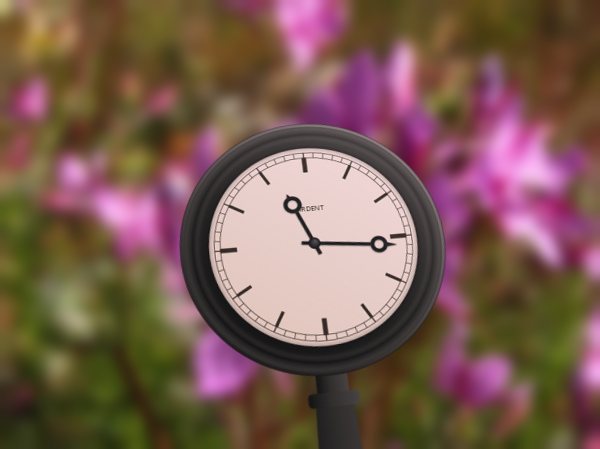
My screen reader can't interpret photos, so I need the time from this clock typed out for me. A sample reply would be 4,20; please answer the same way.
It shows 11,16
